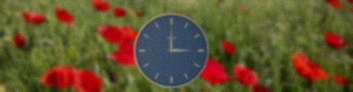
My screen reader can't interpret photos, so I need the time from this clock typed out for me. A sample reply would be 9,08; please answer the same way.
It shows 3,00
